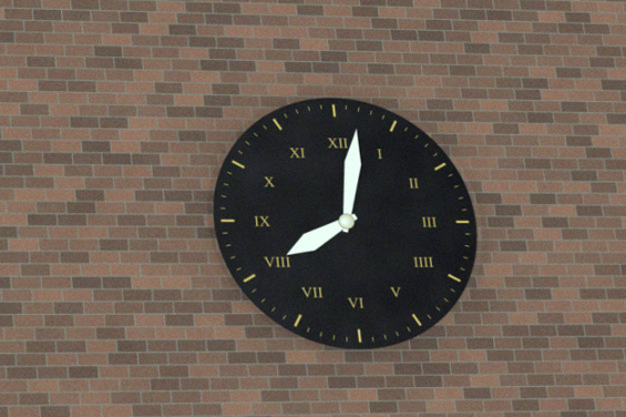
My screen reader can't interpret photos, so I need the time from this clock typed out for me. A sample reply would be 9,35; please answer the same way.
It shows 8,02
